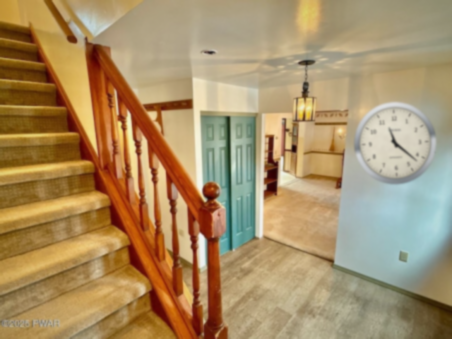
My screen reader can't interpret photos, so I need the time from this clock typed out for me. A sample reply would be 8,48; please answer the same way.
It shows 11,22
